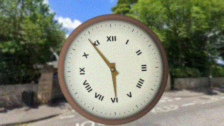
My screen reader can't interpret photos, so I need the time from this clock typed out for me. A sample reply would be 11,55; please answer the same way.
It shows 5,54
